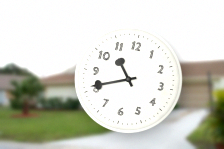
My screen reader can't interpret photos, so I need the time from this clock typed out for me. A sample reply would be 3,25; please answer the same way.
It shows 10,41
